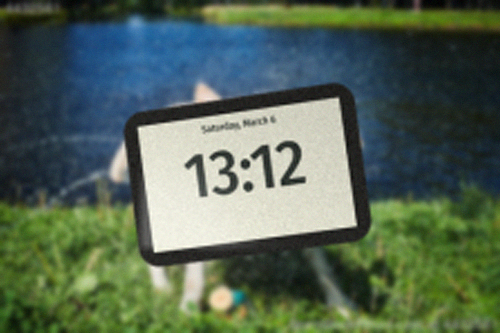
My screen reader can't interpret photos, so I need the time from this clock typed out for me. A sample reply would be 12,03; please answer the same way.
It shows 13,12
